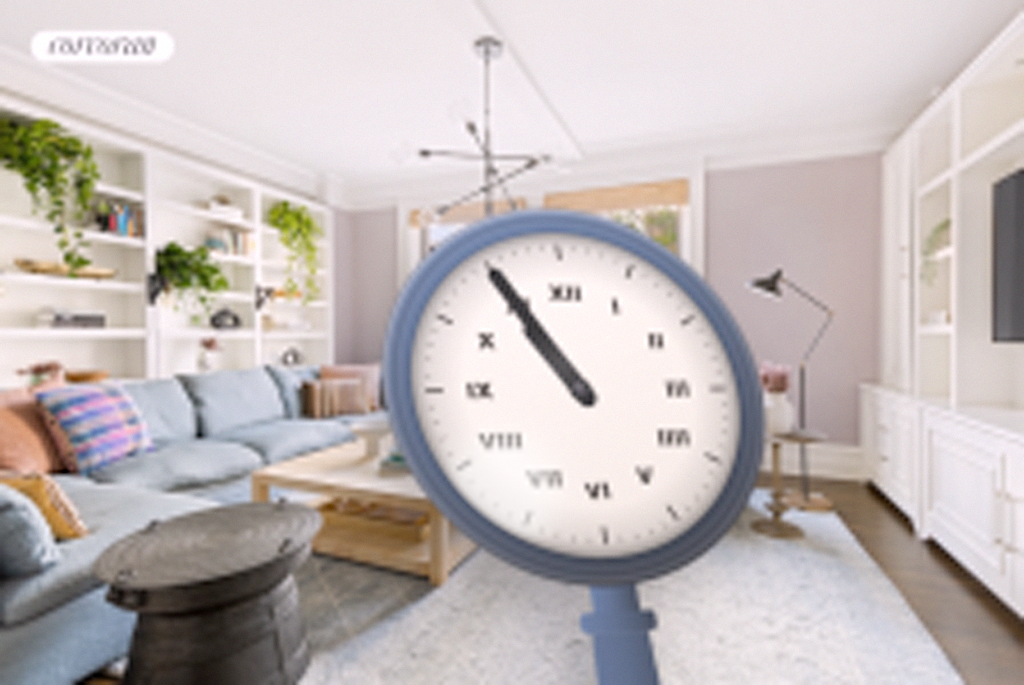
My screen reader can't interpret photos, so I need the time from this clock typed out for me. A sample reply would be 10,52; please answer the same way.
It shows 10,55
